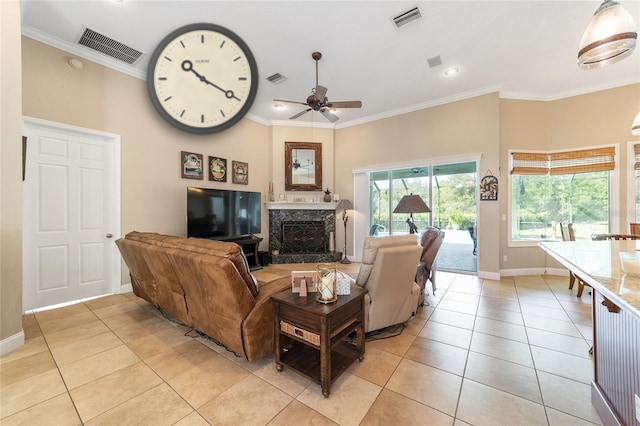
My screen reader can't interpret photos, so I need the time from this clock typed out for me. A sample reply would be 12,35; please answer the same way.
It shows 10,20
